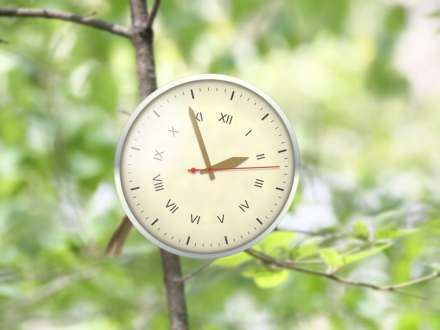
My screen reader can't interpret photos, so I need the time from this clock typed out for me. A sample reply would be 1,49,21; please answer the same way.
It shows 1,54,12
